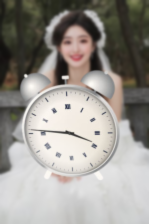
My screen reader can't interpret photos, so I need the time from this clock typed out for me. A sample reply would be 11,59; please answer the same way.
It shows 3,46
